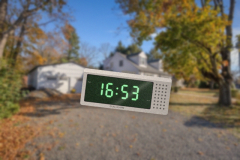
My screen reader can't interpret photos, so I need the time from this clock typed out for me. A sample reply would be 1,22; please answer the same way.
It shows 16,53
